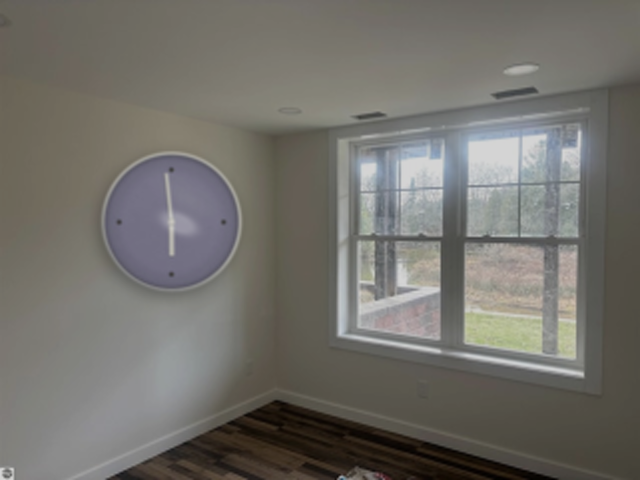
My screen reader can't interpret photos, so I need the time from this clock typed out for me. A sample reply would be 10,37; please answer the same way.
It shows 5,59
